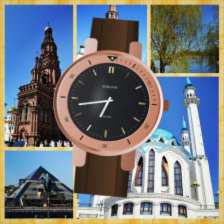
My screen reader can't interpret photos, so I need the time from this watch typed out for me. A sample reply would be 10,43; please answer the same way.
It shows 6,43
